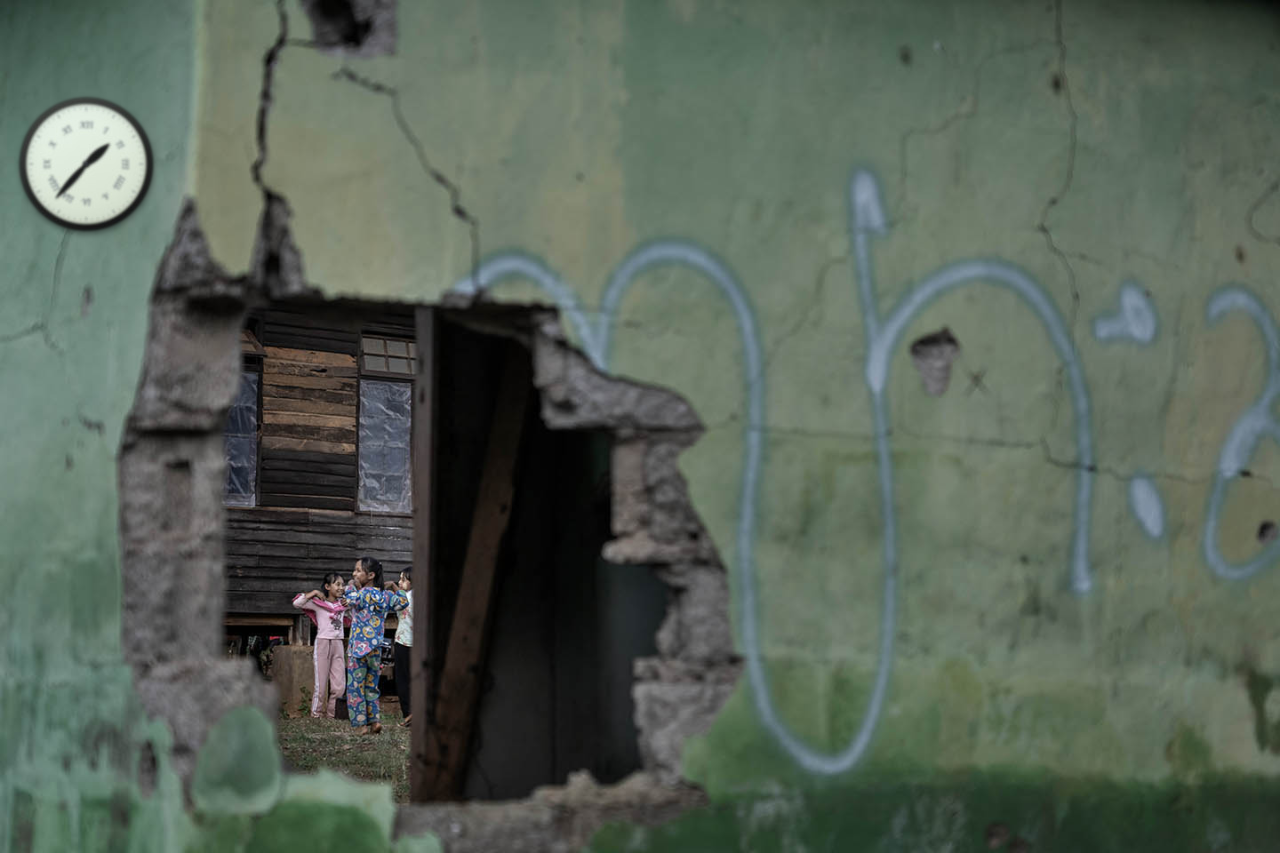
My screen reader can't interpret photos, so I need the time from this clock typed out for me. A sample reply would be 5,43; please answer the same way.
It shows 1,37
